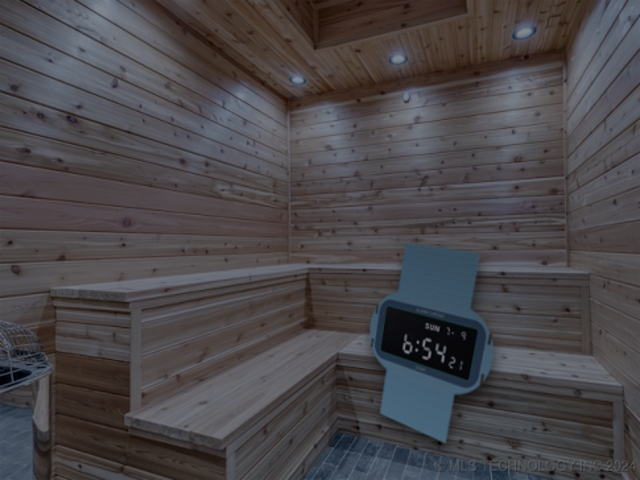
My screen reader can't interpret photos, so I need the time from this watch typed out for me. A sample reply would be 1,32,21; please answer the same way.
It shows 6,54,21
